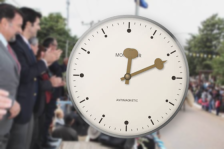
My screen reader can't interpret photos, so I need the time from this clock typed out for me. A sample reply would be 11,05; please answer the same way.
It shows 12,11
